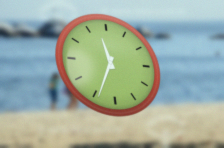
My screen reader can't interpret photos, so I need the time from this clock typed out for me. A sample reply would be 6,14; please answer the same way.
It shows 11,34
